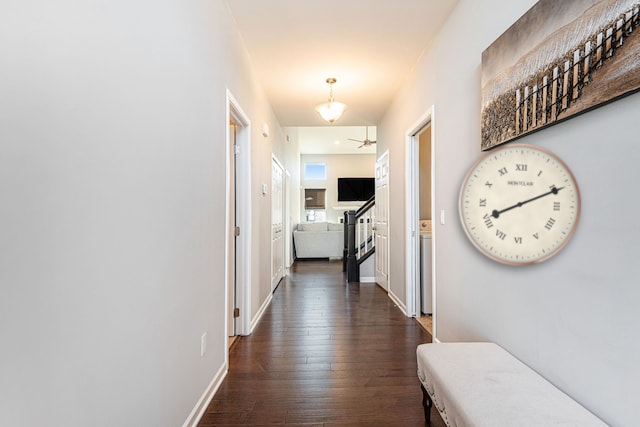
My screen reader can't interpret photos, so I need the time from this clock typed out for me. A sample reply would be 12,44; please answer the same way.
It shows 8,11
